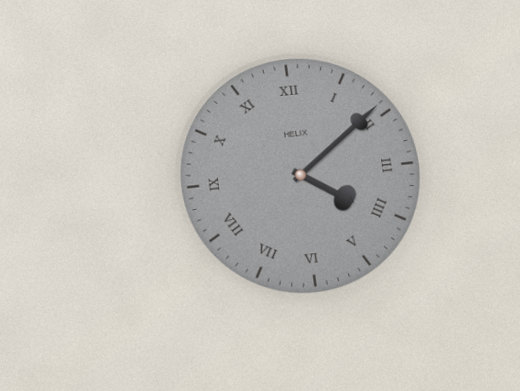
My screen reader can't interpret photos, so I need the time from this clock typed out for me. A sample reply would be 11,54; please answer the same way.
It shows 4,09
